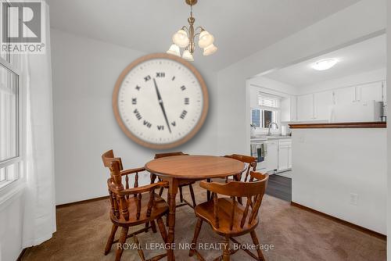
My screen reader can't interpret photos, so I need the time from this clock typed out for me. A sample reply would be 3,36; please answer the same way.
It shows 11,27
